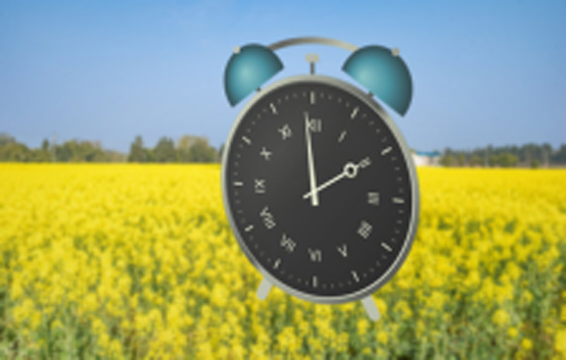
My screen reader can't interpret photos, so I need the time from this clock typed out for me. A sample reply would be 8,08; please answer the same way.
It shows 1,59
